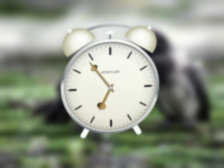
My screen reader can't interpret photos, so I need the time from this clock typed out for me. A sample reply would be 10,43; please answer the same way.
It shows 6,54
